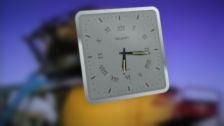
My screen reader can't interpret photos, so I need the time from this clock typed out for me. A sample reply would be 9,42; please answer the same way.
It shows 6,16
